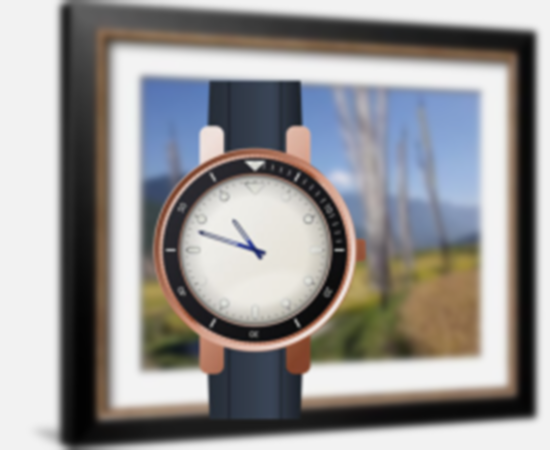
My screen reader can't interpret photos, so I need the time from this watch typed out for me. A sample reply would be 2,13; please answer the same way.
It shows 10,48
